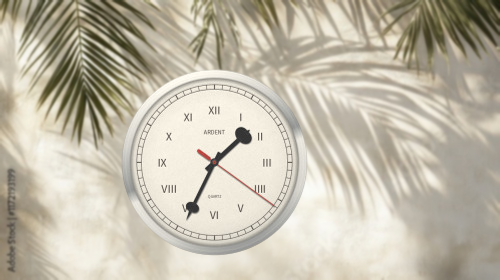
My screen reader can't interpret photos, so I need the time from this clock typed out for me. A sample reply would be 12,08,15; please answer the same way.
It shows 1,34,21
